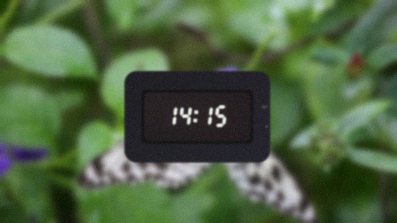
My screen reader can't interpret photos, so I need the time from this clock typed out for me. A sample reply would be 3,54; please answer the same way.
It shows 14,15
